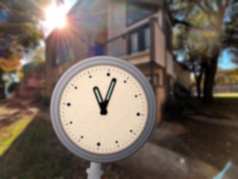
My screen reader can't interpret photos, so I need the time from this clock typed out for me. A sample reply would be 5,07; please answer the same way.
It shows 11,02
